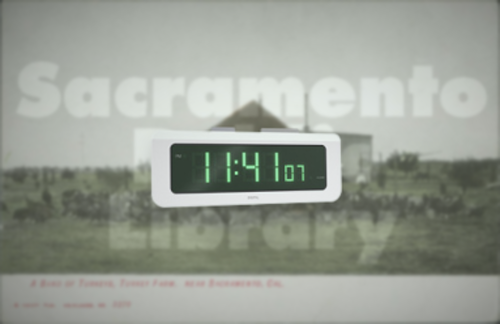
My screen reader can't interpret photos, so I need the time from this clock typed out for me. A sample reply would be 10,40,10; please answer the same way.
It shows 11,41,07
